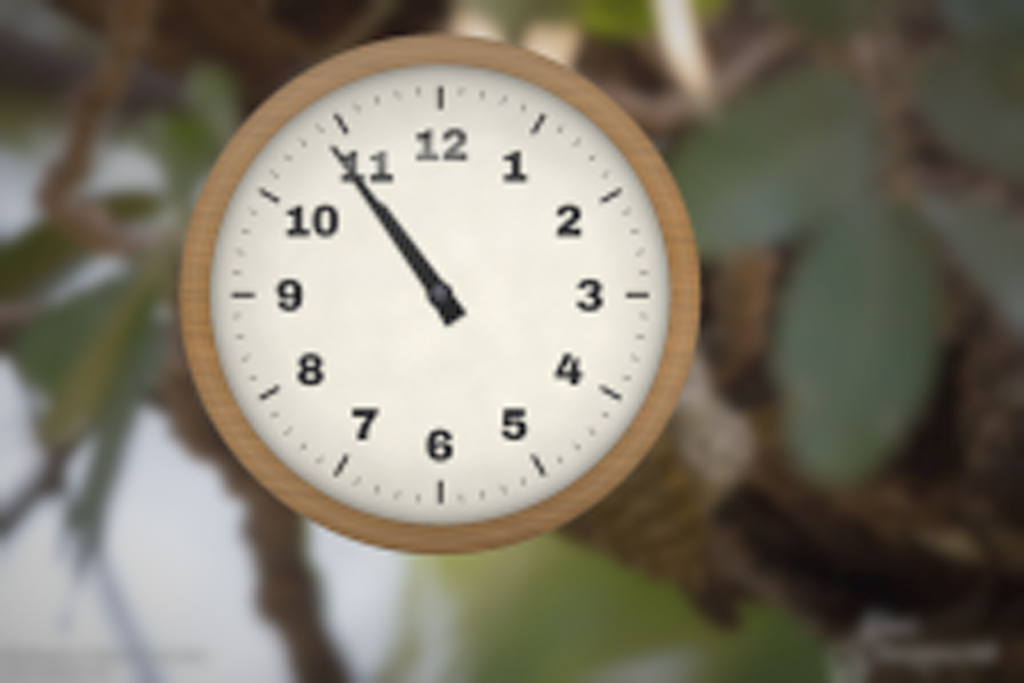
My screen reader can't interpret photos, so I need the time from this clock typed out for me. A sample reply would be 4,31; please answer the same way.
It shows 10,54
